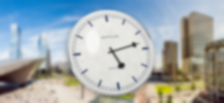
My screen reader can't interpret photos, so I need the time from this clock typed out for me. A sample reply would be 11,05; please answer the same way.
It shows 5,13
